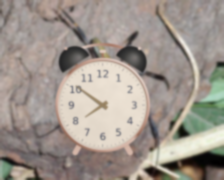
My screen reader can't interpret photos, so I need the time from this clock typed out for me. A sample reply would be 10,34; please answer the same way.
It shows 7,51
